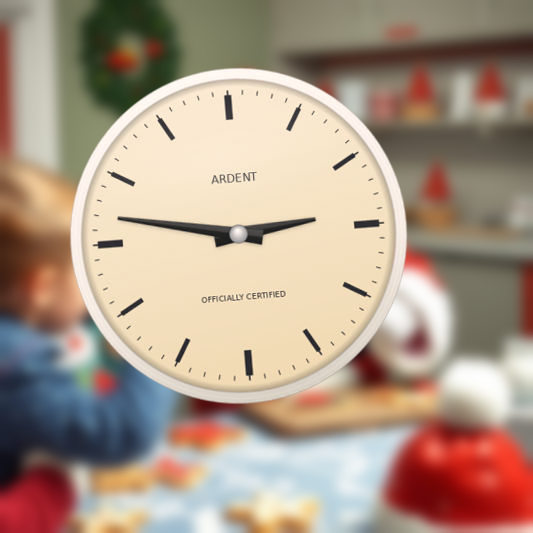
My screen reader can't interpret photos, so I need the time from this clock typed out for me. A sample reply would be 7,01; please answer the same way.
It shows 2,47
